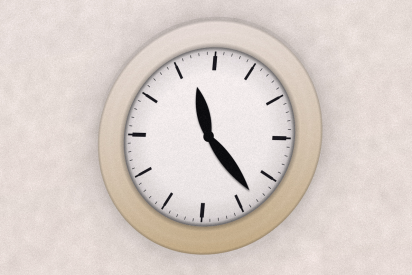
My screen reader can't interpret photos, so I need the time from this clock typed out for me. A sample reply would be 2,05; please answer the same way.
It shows 11,23
